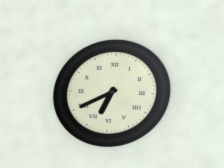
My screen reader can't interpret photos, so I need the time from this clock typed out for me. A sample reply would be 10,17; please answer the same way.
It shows 6,40
